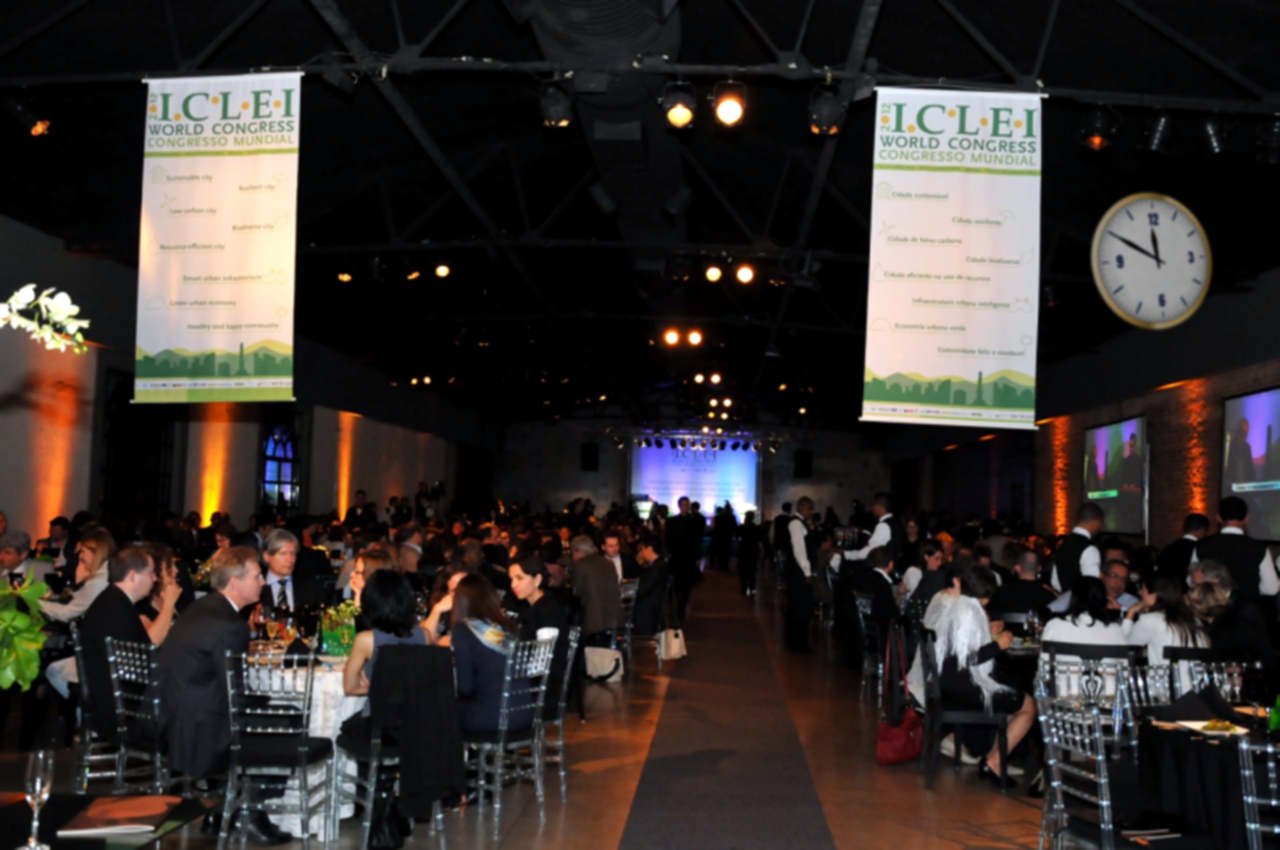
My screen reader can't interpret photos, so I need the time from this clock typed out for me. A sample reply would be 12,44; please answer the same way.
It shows 11,50
